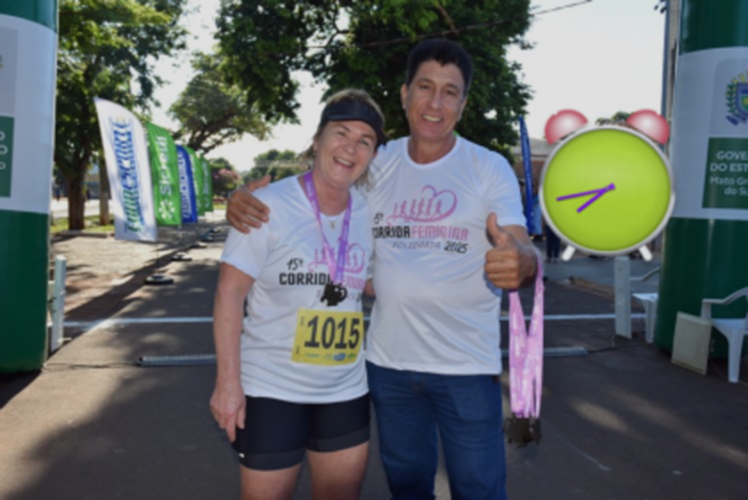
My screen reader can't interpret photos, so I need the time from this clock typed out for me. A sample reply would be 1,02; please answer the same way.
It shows 7,43
